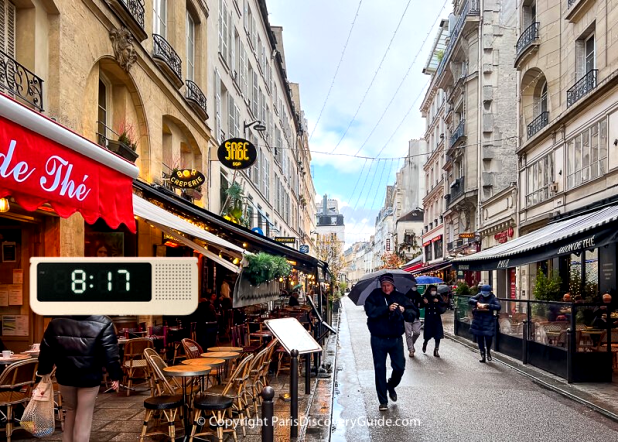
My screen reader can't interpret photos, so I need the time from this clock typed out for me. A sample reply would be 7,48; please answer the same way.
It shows 8,17
